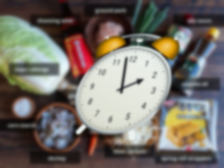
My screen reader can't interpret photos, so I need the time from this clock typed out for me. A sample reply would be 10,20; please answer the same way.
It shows 1,58
